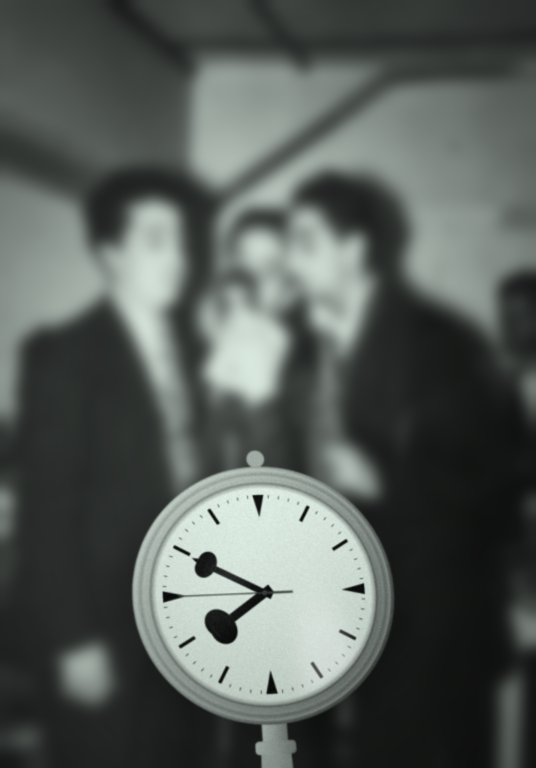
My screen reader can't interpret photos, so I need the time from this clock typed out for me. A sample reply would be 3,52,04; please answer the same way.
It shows 7,49,45
